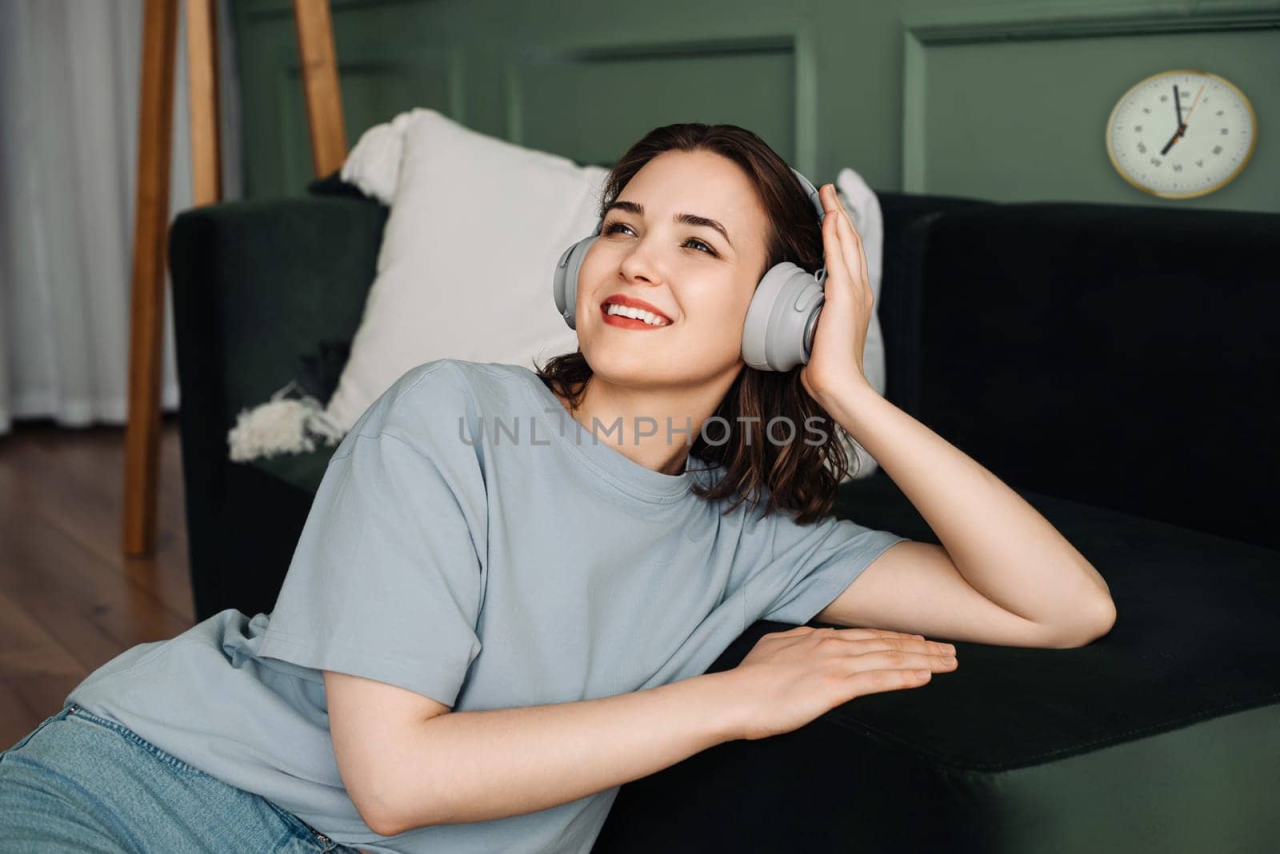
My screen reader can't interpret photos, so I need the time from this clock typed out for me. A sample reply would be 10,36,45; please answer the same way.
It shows 6,58,03
